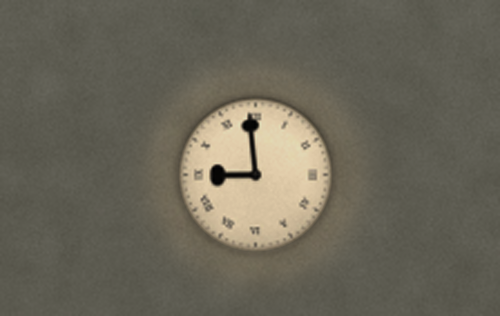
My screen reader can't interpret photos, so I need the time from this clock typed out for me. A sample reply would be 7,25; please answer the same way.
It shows 8,59
